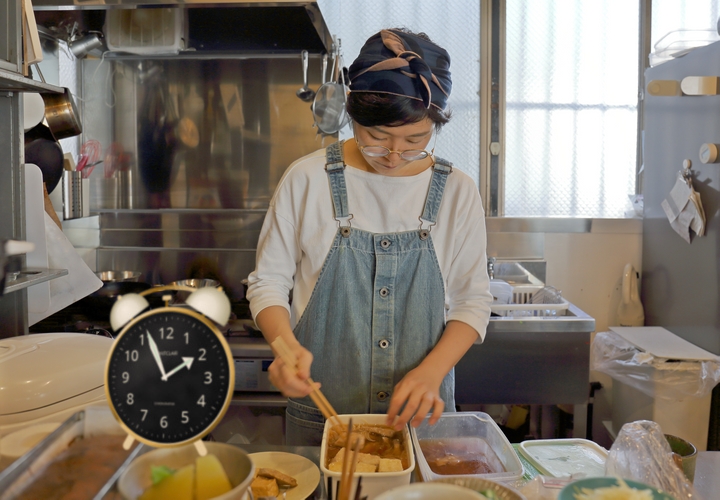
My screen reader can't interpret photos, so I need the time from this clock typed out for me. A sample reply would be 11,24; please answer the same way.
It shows 1,56
